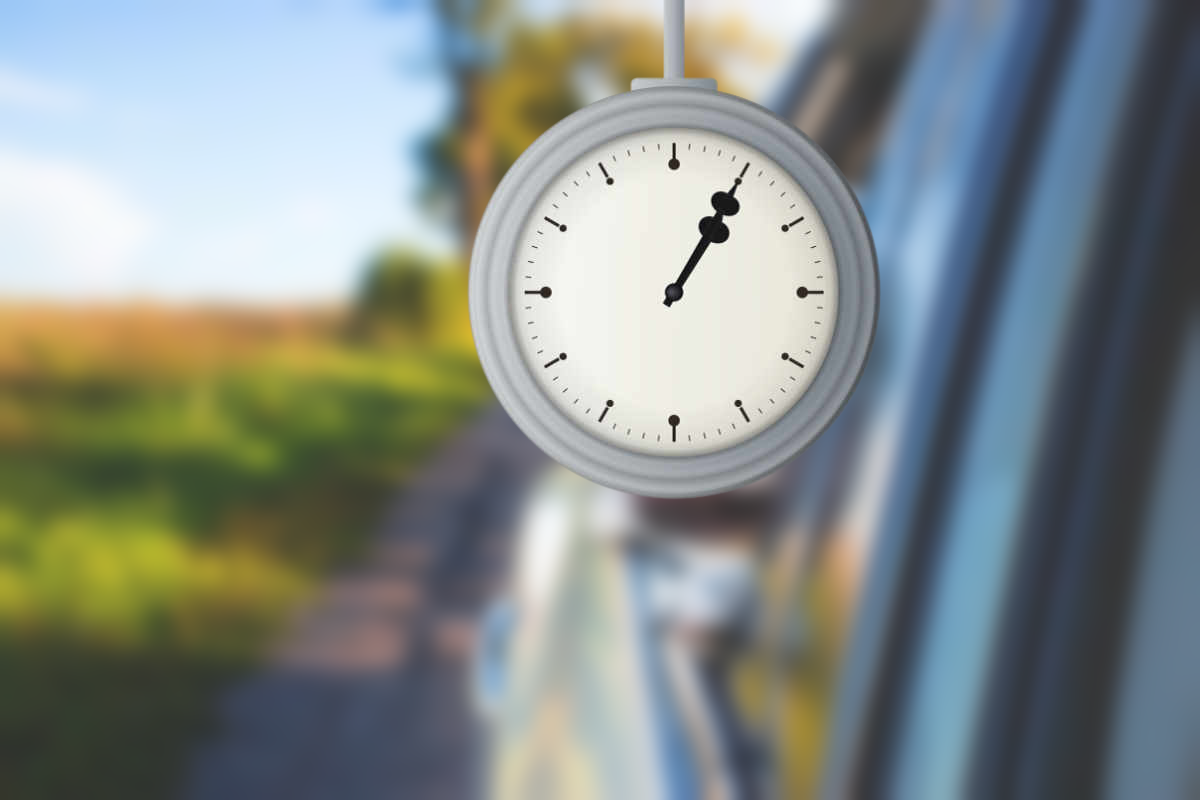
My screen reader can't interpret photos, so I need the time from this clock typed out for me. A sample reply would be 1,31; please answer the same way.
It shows 1,05
